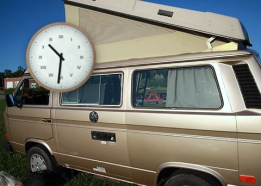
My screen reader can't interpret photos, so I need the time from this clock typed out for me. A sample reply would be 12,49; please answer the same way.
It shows 10,31
